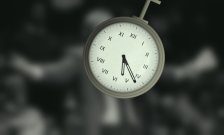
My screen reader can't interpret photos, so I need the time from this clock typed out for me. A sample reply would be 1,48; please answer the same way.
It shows 5,22
